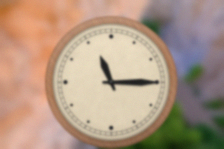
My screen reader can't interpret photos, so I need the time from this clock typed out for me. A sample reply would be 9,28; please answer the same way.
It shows 11,15
